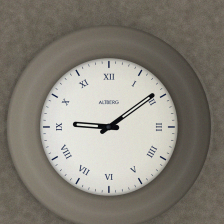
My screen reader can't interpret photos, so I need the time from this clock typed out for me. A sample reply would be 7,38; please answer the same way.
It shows 9,09
